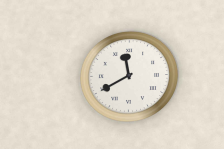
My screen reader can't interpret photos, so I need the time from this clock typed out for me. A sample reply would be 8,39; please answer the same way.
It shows 11,40
